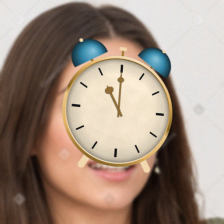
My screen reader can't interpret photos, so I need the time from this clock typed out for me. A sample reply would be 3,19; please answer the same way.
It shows 11,00
